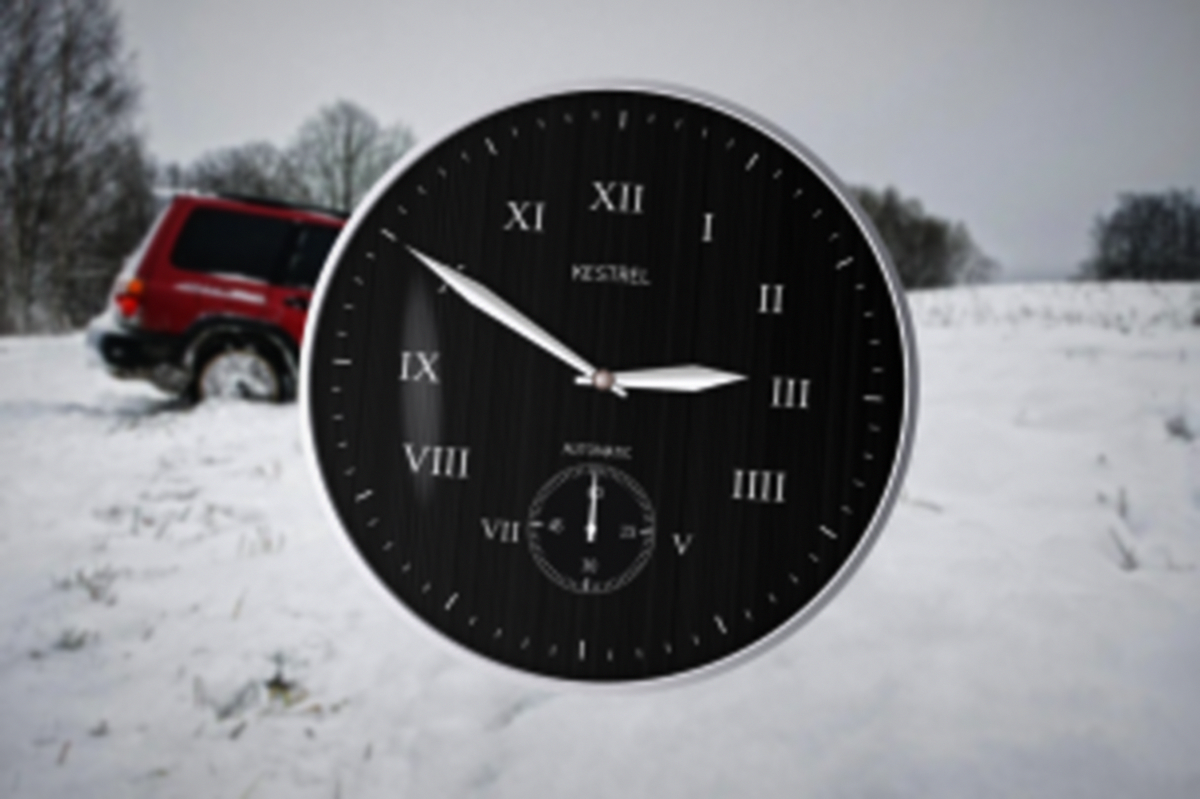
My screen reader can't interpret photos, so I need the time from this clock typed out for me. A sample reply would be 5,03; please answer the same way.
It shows 2,50
